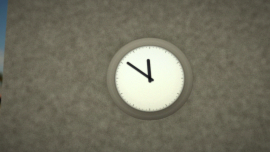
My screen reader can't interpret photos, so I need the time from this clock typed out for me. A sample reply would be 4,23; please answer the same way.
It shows 11,51
